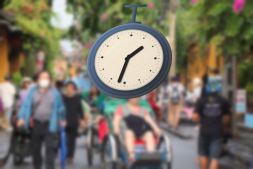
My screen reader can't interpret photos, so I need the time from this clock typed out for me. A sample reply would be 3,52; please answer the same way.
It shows 1,32
